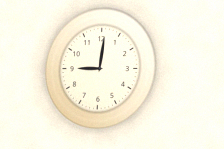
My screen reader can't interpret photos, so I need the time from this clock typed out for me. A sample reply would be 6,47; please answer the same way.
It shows 9,01
